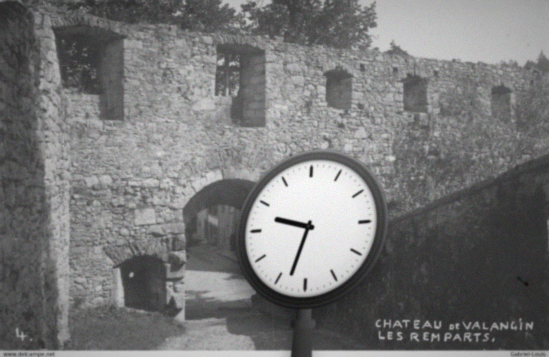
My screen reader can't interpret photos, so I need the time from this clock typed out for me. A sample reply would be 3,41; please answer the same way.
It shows 9,33
